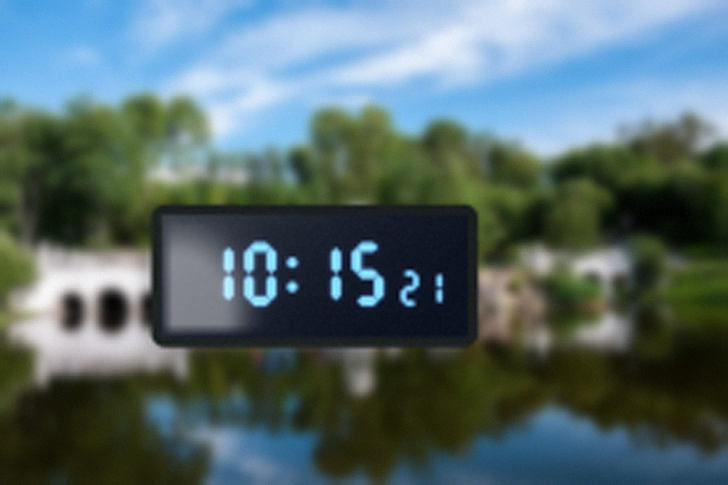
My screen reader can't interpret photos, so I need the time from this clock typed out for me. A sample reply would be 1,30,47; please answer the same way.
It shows 10,15,21
